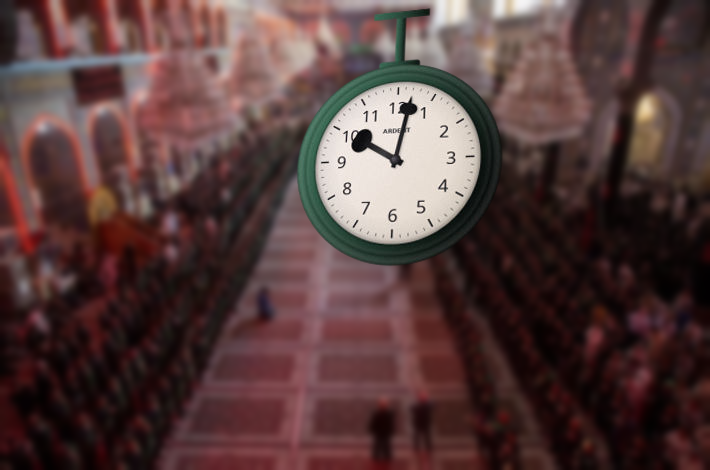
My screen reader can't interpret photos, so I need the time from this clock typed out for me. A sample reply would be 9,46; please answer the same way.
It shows 10,02
